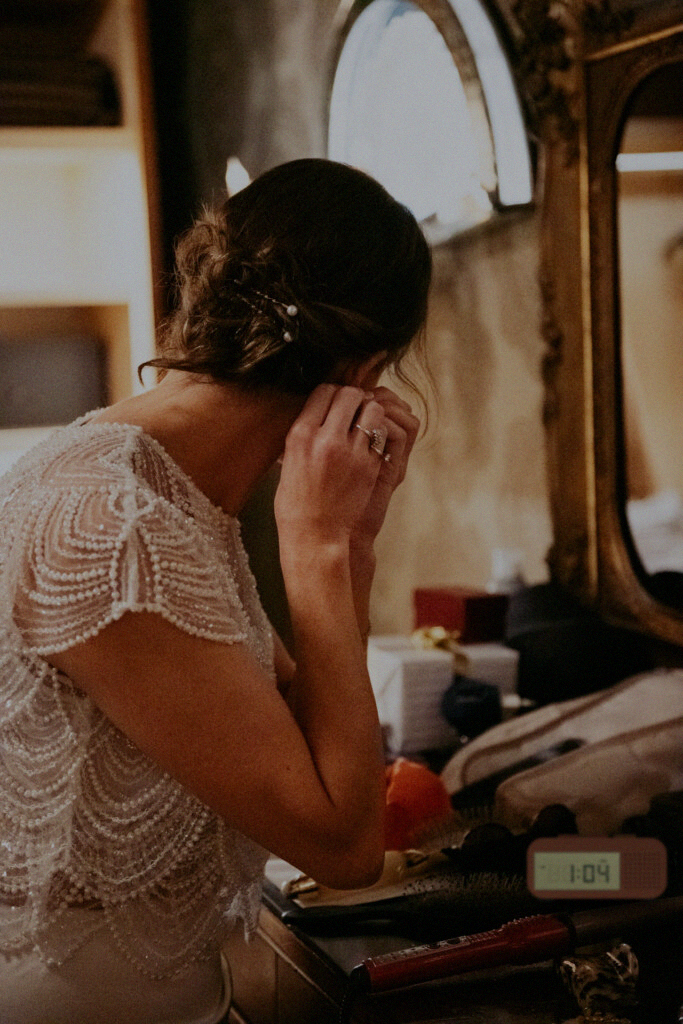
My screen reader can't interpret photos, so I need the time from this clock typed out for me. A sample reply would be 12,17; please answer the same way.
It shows 1,04
